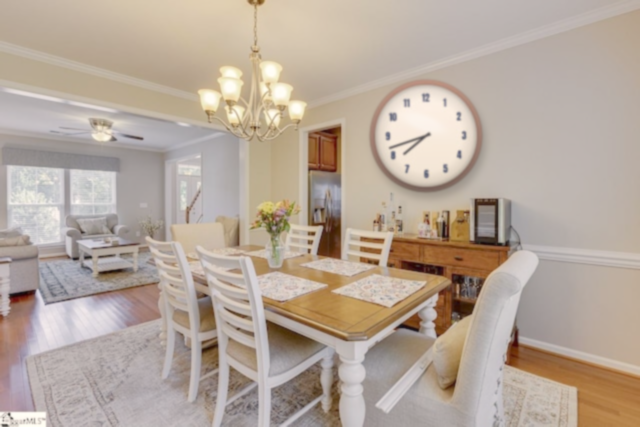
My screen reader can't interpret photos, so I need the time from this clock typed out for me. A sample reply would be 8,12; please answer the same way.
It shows 7,42
